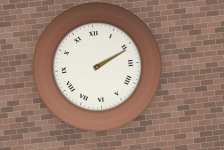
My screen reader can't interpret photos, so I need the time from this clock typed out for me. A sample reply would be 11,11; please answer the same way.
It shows 2,11
